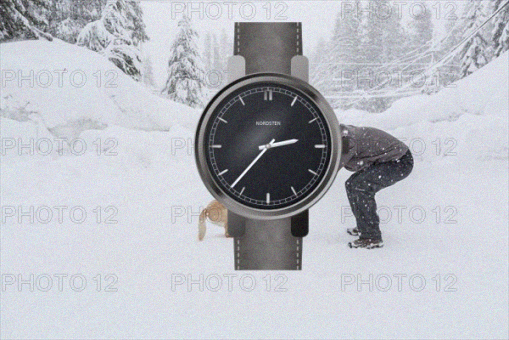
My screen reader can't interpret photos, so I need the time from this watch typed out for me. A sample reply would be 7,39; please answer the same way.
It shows 2,37
